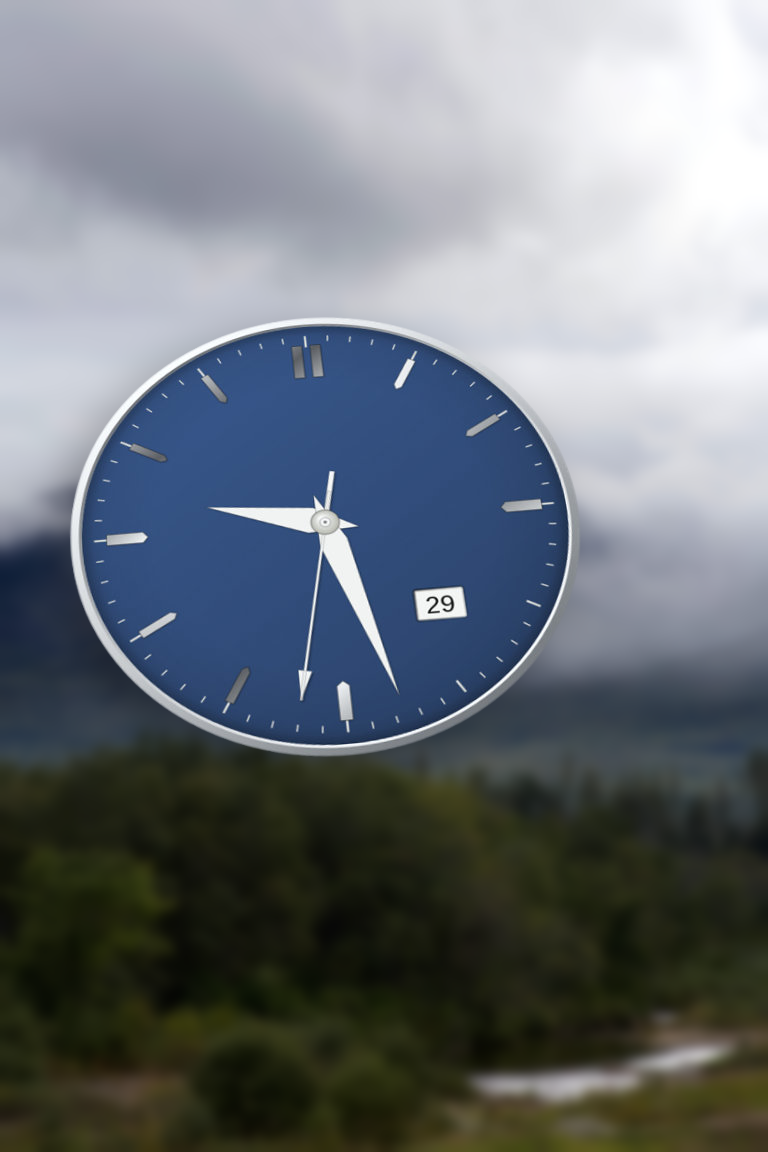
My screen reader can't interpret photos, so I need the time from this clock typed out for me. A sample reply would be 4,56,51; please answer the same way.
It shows 9,27,32
